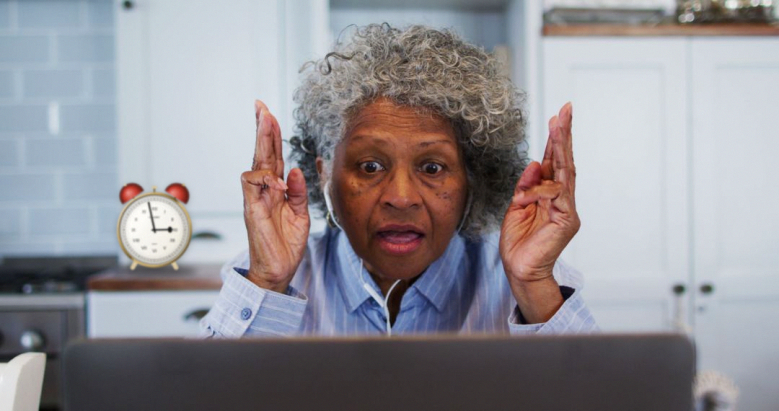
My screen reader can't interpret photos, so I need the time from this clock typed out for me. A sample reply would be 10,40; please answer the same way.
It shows 2,58
